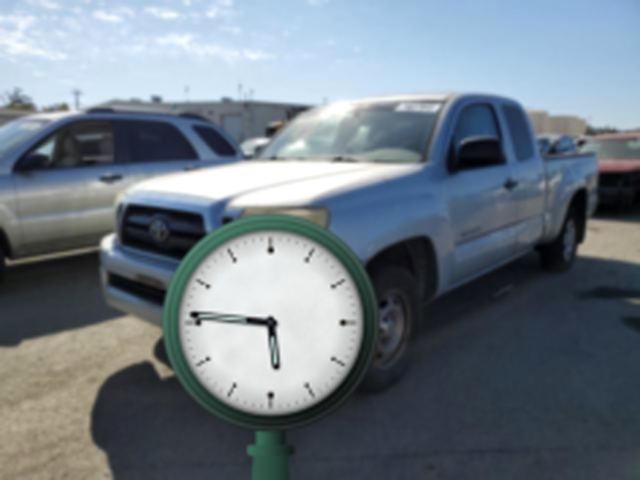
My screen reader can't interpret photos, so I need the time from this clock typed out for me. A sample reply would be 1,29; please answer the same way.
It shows 5,46
